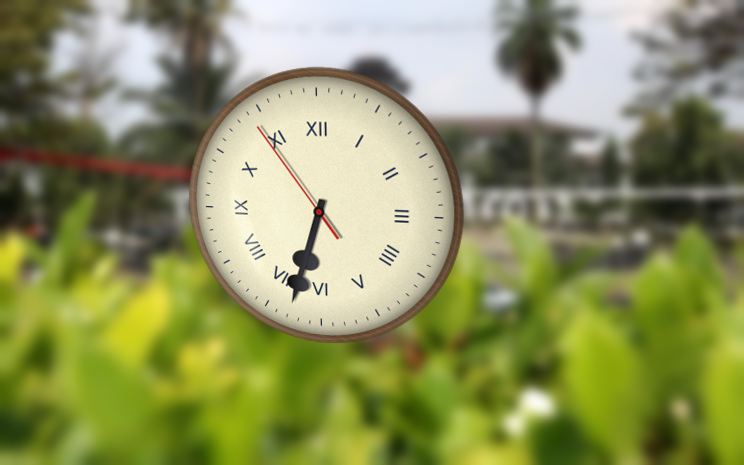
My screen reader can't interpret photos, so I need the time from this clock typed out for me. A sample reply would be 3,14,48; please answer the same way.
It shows 6,32,54
